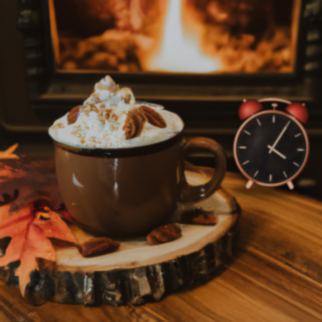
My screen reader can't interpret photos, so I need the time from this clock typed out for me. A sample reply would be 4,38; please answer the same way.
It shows 4,05
